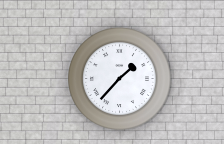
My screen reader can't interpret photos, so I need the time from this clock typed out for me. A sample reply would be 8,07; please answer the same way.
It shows 1,37
